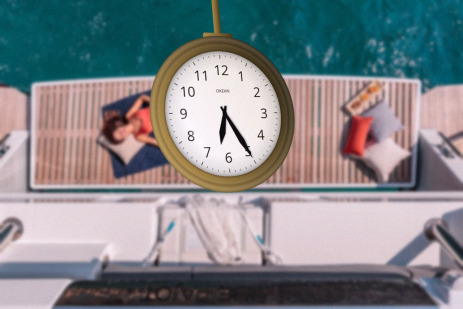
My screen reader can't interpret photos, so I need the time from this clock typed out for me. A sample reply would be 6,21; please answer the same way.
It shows 6,25
